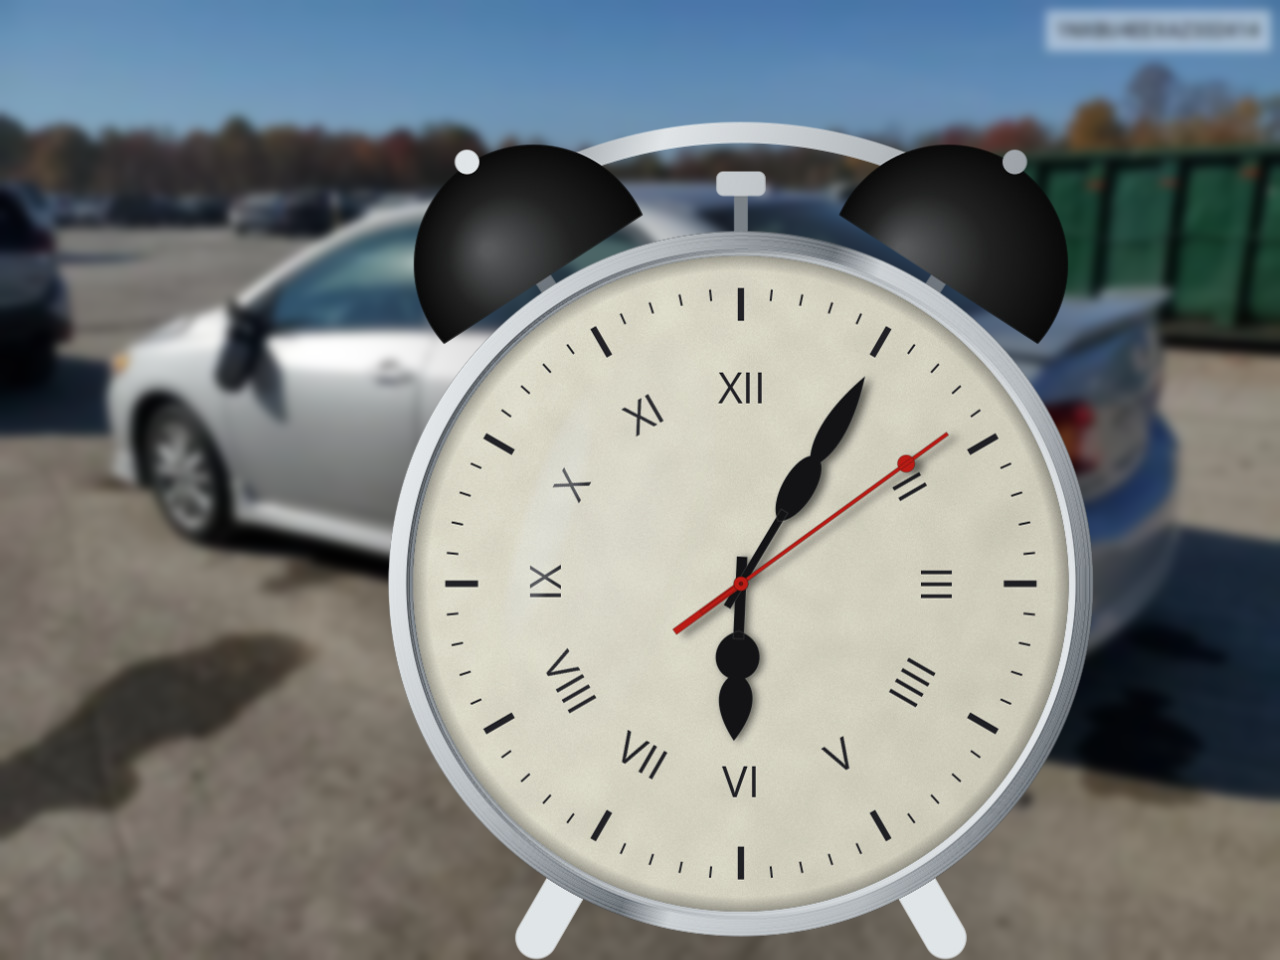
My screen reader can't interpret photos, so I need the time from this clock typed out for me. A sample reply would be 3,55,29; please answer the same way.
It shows 6,05,09
